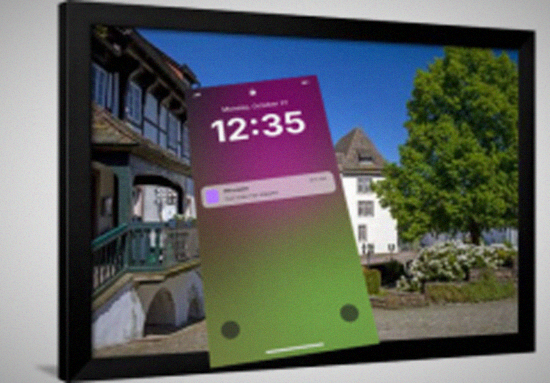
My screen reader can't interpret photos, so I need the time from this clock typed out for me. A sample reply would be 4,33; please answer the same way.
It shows 12,35
